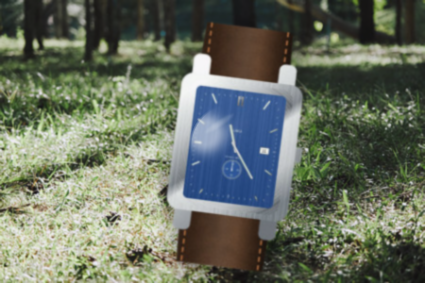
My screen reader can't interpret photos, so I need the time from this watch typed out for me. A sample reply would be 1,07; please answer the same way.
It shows 11,24
